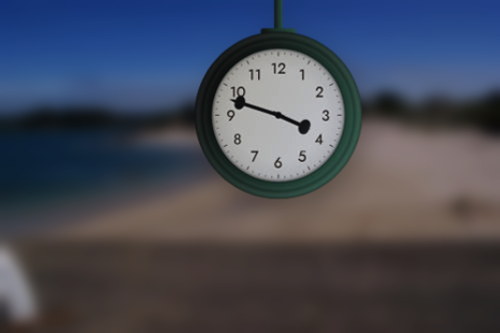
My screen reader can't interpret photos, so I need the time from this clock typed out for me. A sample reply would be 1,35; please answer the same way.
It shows 3,48
